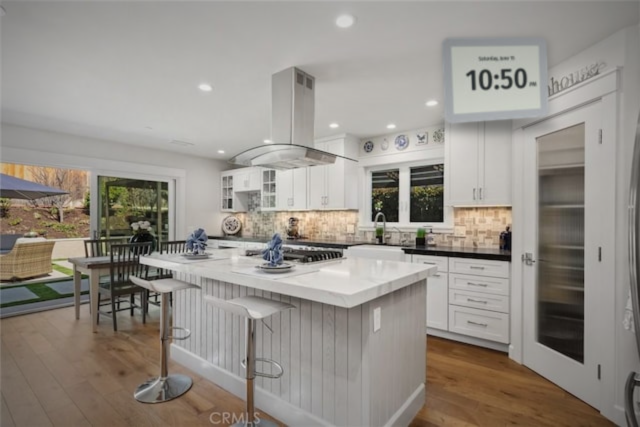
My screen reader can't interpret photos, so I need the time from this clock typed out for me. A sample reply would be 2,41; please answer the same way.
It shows 10,50
